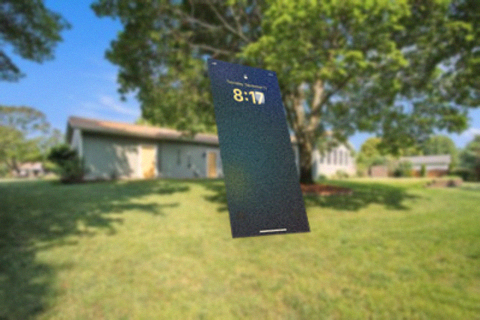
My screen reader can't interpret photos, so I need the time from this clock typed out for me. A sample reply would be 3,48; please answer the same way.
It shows 8,17
